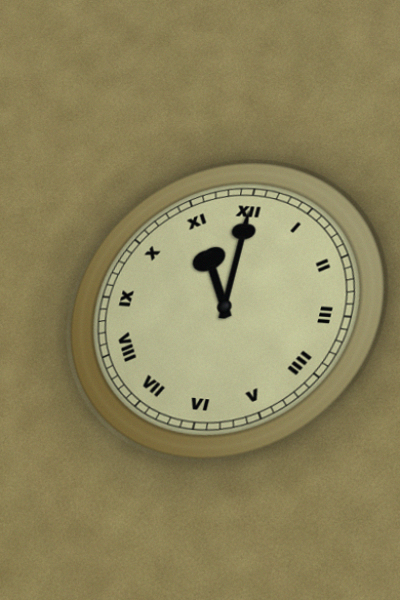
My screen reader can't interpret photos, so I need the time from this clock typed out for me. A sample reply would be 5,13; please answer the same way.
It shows 11,00
